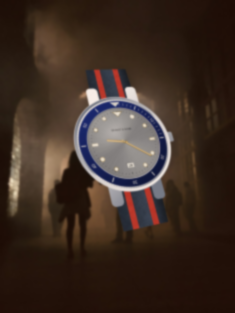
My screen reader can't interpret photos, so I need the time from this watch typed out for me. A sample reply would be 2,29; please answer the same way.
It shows 9,21
